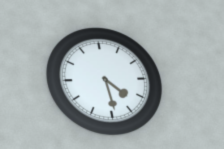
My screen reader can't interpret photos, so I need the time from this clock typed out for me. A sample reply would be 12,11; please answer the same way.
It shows 4,29
